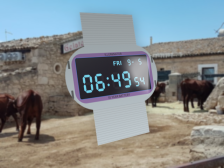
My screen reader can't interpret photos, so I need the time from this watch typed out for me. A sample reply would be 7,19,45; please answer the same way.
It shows 6,49,54
